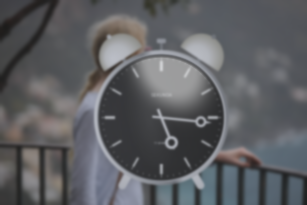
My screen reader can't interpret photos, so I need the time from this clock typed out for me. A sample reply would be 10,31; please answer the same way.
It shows 5,16
